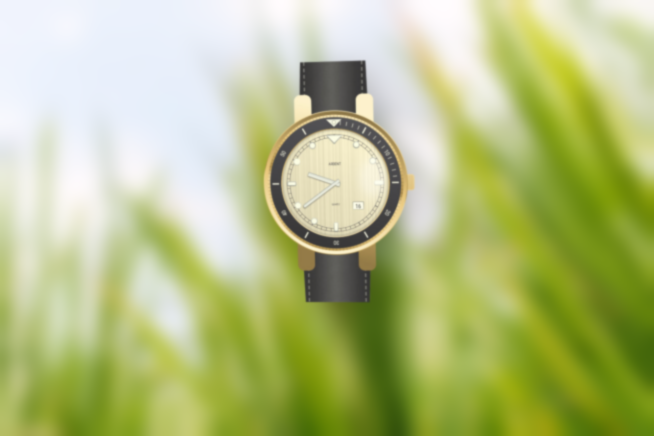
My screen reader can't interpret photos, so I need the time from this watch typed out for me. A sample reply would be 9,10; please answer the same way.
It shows 9,39
